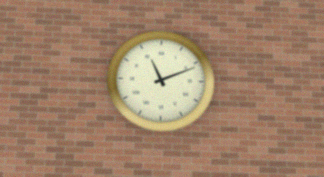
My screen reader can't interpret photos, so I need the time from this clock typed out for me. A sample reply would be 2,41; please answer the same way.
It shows 11,11
